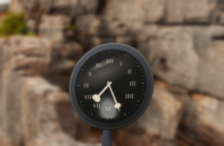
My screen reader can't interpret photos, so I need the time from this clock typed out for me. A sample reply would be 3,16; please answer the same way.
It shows 7,26
